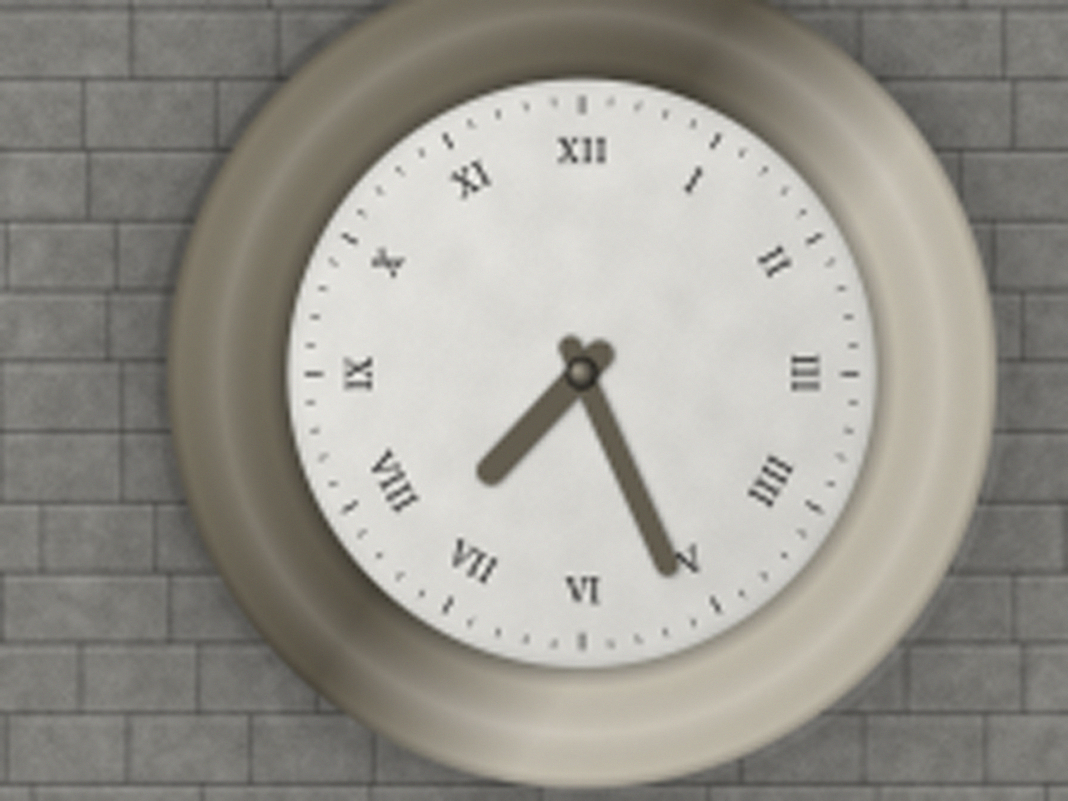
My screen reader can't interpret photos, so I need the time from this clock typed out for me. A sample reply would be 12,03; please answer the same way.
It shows 7,26
